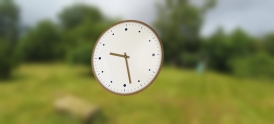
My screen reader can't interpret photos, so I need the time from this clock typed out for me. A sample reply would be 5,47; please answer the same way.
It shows 9,28
